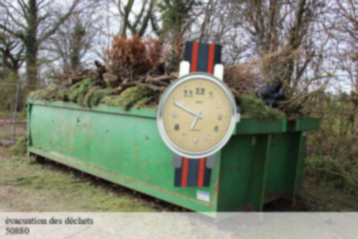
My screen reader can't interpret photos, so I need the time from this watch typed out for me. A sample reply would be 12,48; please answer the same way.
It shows 6,49
